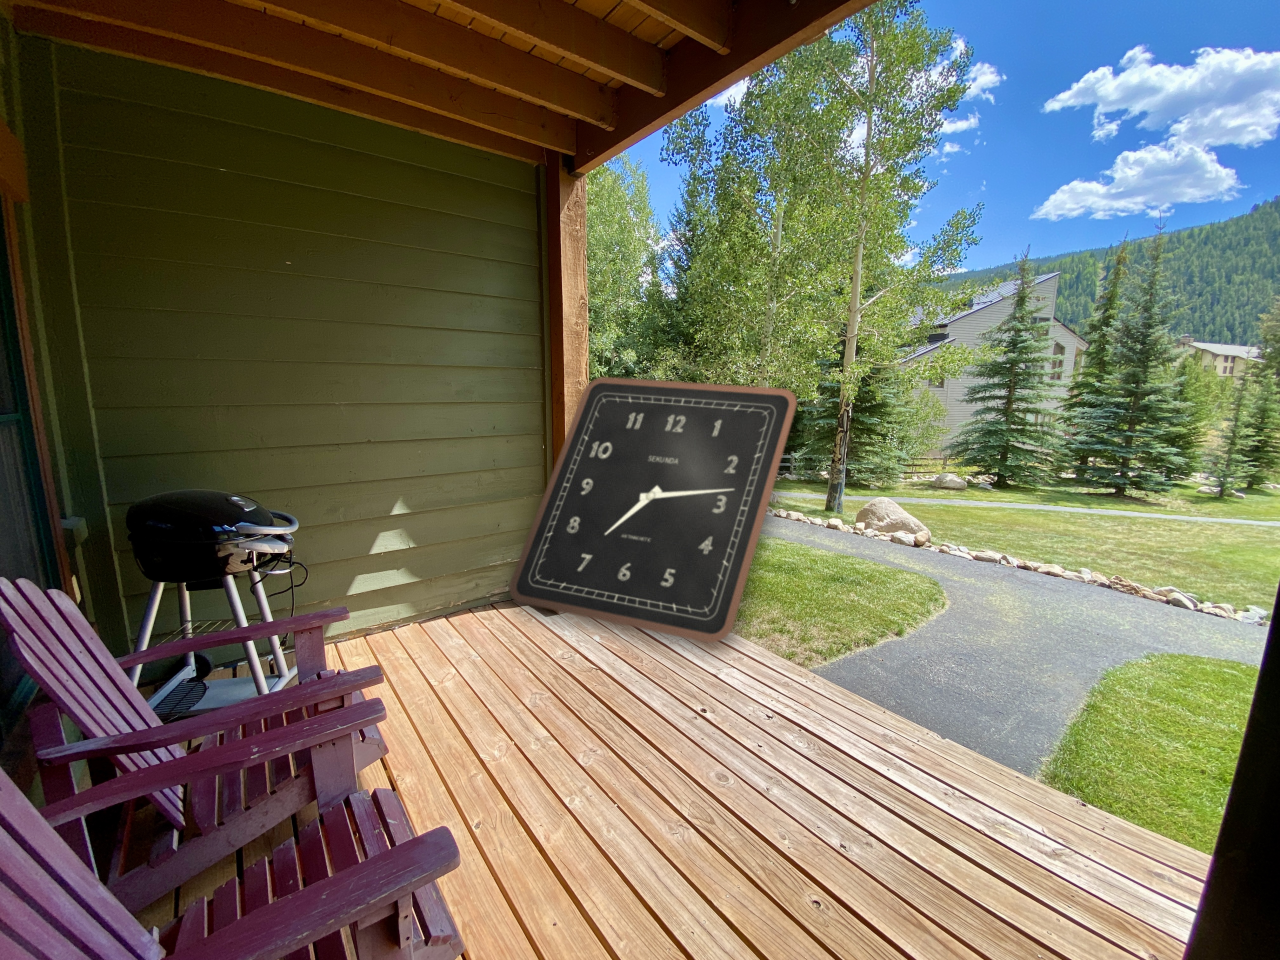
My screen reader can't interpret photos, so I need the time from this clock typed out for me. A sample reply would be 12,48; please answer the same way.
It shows 7,13
